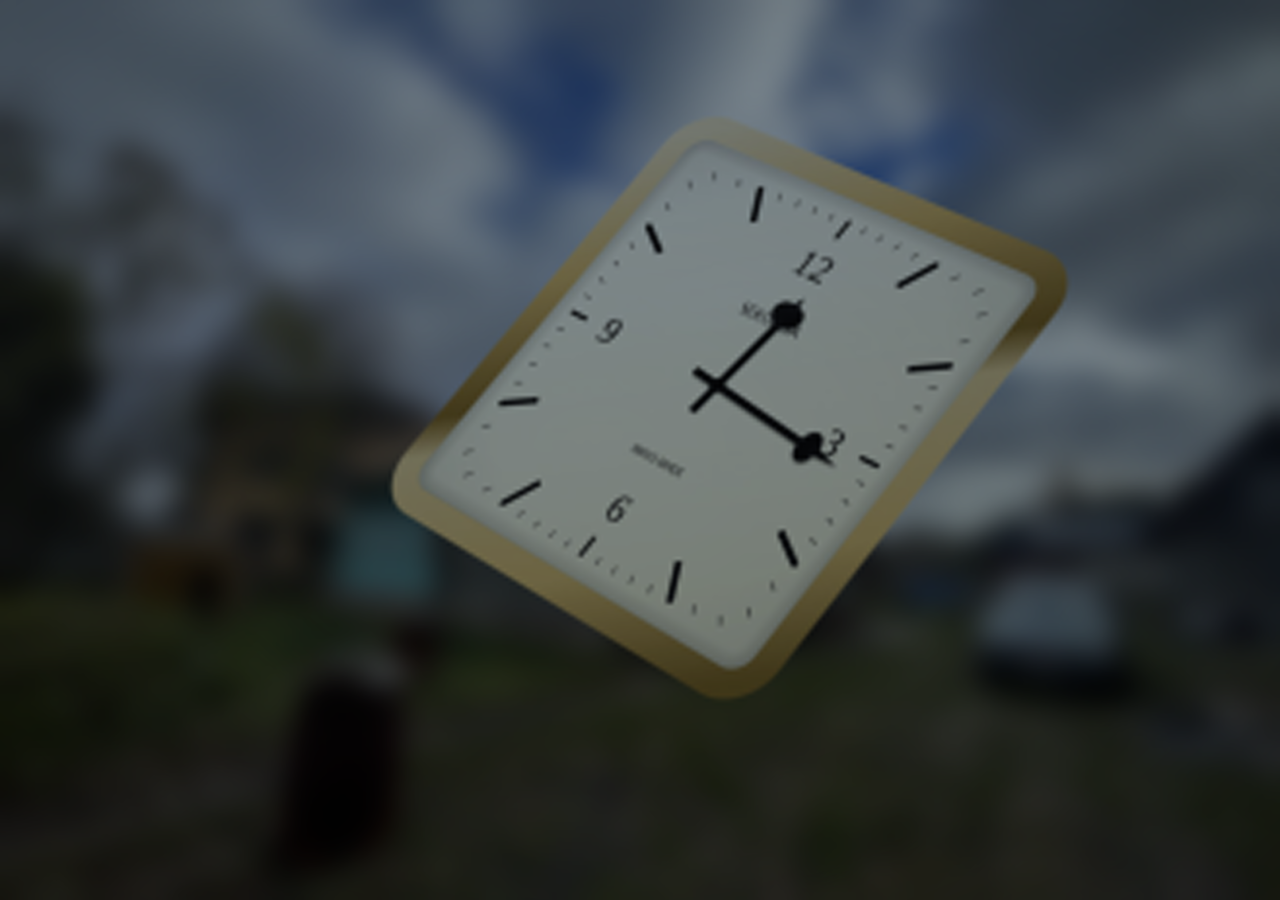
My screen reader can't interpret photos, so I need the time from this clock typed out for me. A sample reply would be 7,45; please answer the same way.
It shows 12,16
